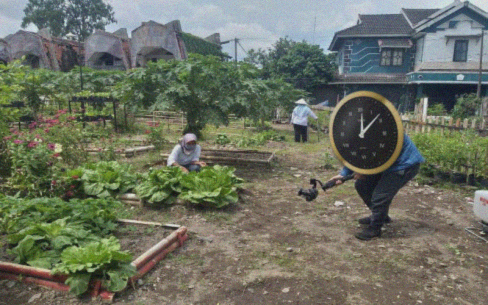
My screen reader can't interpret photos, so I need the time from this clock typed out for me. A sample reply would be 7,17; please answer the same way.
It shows 12,08
